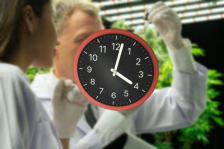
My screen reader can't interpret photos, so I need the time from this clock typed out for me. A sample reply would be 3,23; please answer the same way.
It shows 4,02
